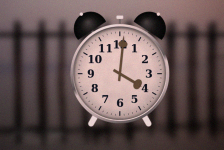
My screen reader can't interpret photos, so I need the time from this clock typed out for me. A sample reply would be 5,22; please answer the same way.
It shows 4,01
